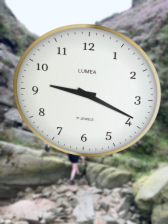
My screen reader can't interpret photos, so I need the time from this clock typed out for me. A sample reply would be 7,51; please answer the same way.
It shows 9,19
